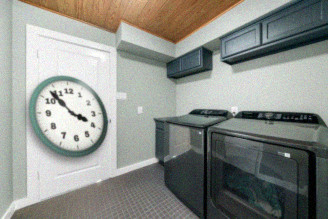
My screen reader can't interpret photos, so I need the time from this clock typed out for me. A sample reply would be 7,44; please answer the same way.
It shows 3,53
